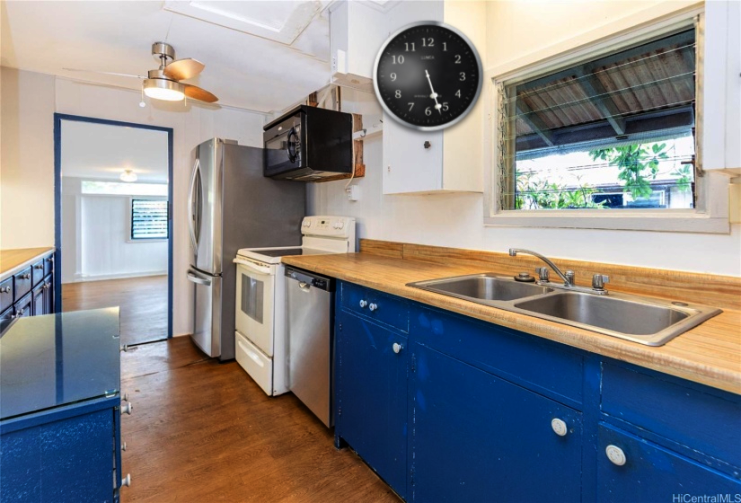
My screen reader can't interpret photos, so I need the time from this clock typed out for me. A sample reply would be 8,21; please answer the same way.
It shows 5,27
